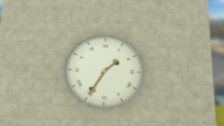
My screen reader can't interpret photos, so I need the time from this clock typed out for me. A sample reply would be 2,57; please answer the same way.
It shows 1,35
